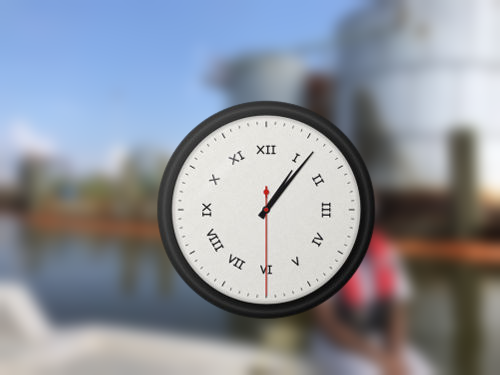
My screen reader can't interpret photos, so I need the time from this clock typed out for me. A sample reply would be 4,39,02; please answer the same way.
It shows 1,06,30
